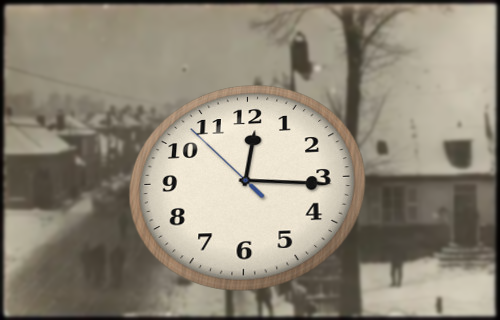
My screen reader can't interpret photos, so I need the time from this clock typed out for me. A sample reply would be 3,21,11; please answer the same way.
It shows 12,15,53
